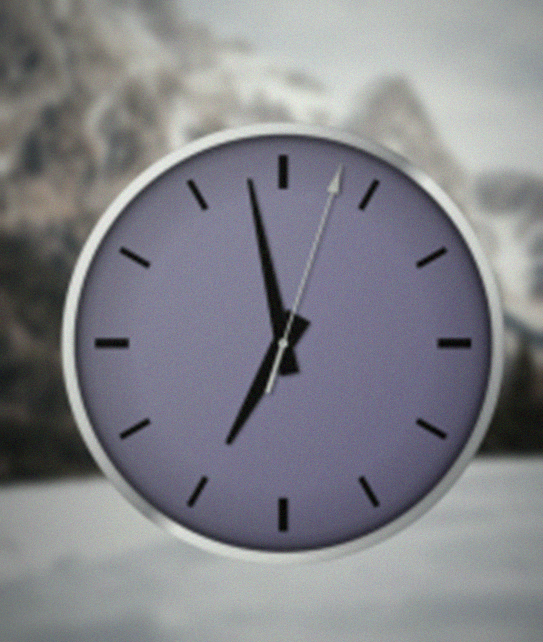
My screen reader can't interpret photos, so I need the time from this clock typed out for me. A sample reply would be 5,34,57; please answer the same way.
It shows 6,58,03
